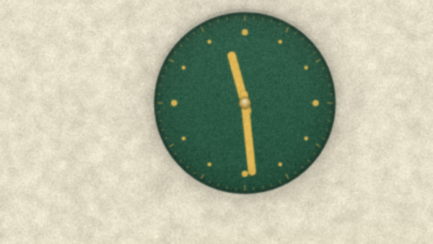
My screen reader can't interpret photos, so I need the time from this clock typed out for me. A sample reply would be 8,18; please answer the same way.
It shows 11,29
